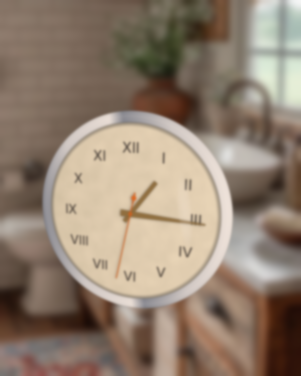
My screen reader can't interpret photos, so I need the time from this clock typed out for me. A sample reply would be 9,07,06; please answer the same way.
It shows 1,15,32
